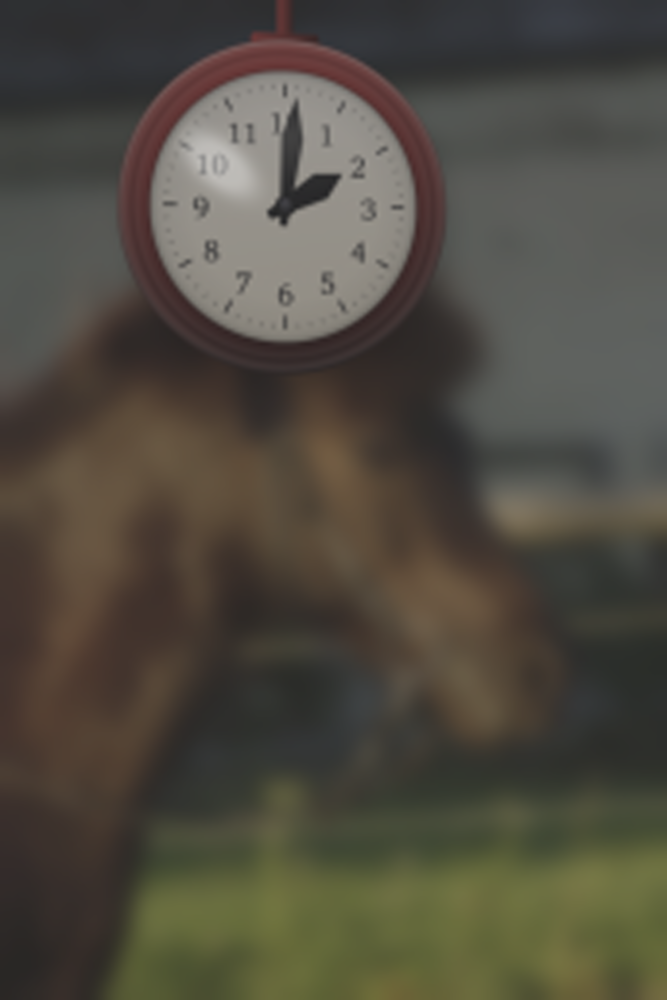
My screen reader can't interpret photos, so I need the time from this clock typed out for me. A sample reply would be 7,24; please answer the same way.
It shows 2,01
